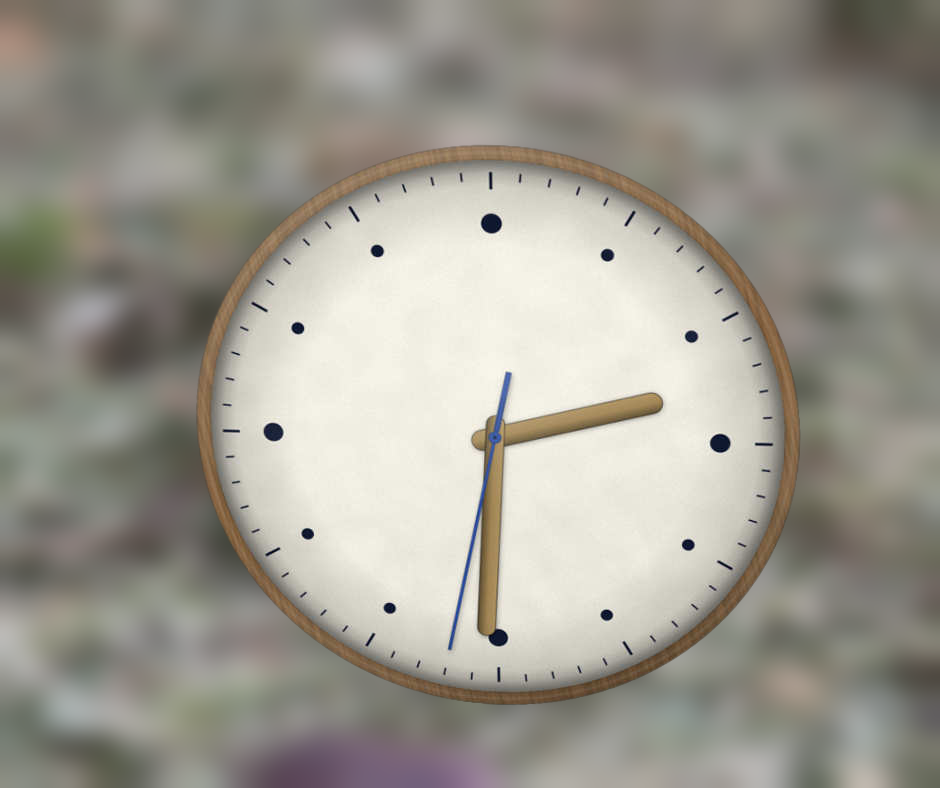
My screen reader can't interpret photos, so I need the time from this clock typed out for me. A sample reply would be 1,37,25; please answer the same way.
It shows 2,30,32
